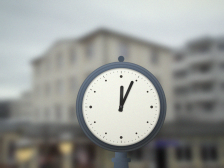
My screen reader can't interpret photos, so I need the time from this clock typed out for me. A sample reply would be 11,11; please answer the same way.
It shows 12,04
